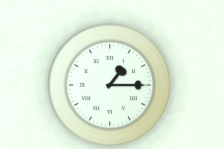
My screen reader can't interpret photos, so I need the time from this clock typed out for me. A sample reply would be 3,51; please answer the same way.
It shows 1,15
